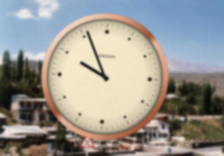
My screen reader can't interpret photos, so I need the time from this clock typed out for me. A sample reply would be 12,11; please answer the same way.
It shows 9,56
